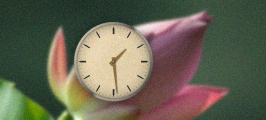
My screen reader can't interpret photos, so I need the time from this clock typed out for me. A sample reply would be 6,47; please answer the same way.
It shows 1,29
